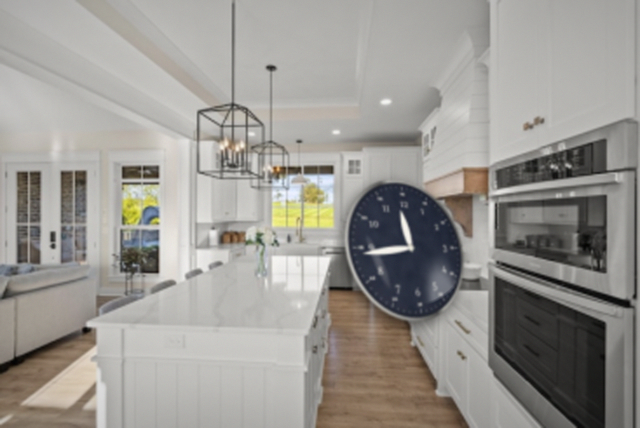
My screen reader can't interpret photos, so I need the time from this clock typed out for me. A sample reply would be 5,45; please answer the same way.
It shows 11,44
